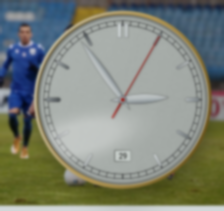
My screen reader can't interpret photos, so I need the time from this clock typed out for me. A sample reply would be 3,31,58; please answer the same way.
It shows 2,54,05
